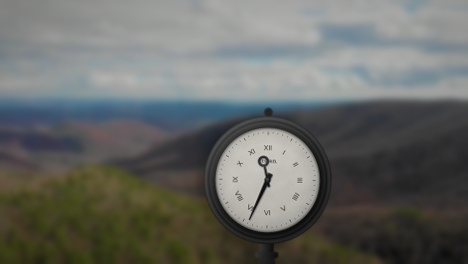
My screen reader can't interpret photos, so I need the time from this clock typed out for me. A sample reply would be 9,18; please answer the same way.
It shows 11,34
